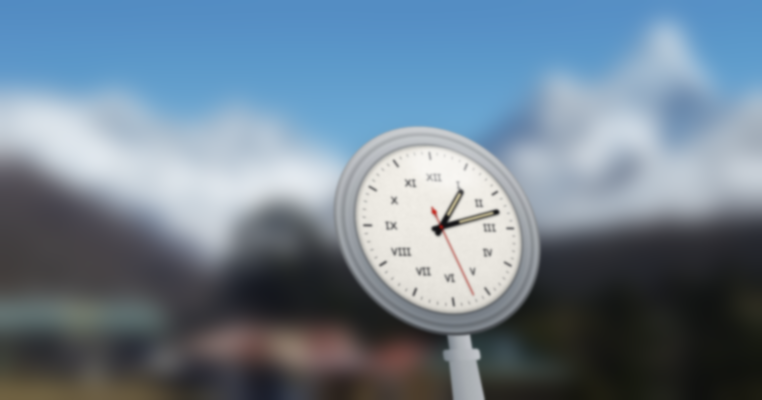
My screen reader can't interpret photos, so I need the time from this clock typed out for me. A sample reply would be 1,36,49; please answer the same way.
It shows 1,12,27
